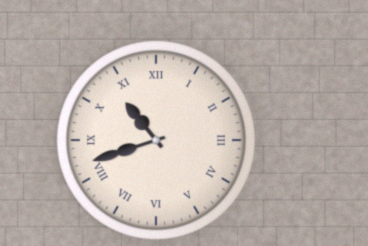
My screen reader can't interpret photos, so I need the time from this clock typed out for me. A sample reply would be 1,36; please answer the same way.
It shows 10,42
